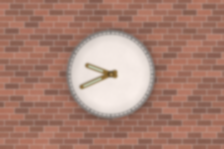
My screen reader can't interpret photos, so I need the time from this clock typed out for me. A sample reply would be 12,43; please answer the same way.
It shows 9,41
